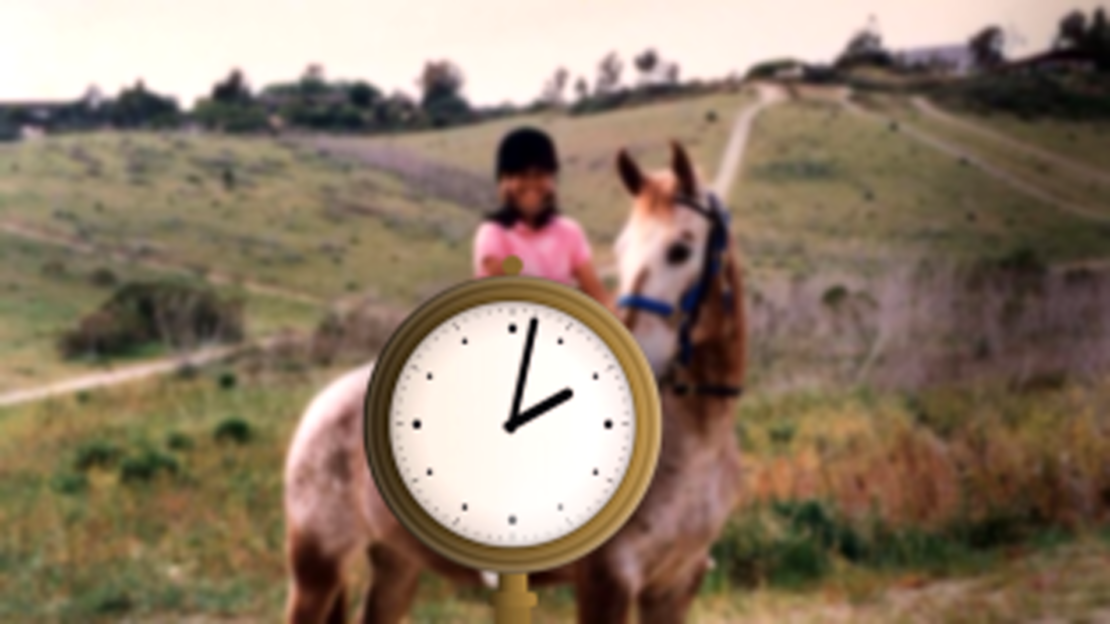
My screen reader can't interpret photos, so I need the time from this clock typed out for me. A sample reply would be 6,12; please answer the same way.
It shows 2,02
